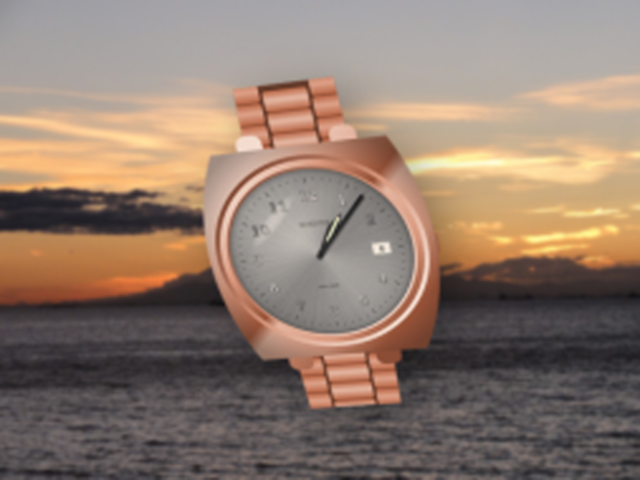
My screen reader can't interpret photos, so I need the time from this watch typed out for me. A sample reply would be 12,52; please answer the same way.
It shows 1,07
